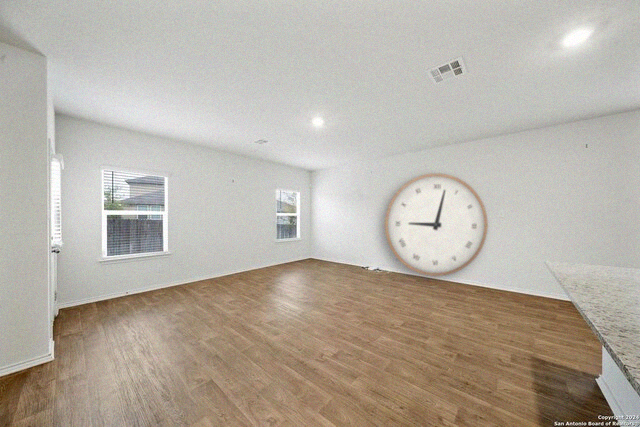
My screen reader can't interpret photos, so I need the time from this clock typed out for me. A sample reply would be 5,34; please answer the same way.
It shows 9,02
